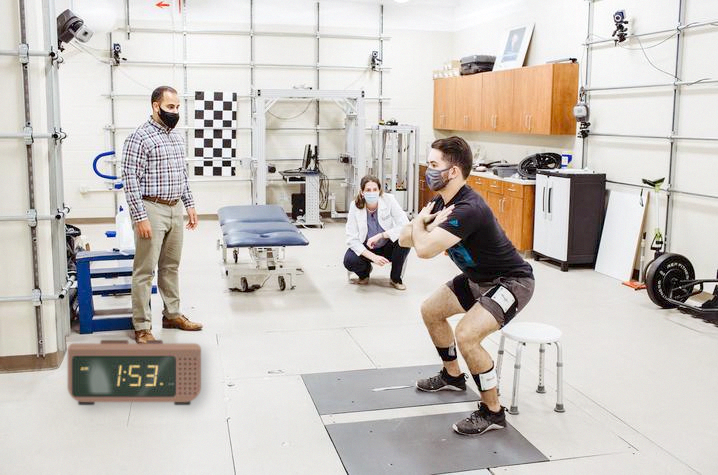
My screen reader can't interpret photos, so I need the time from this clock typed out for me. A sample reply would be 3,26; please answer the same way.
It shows 1,53
